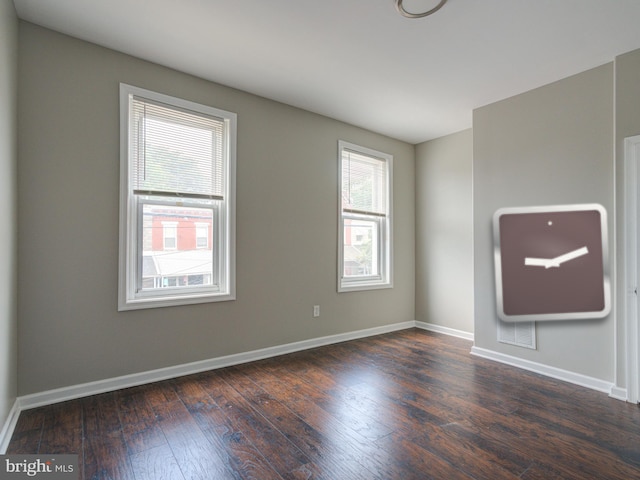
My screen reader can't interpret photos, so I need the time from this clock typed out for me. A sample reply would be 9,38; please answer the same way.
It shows 9,12
